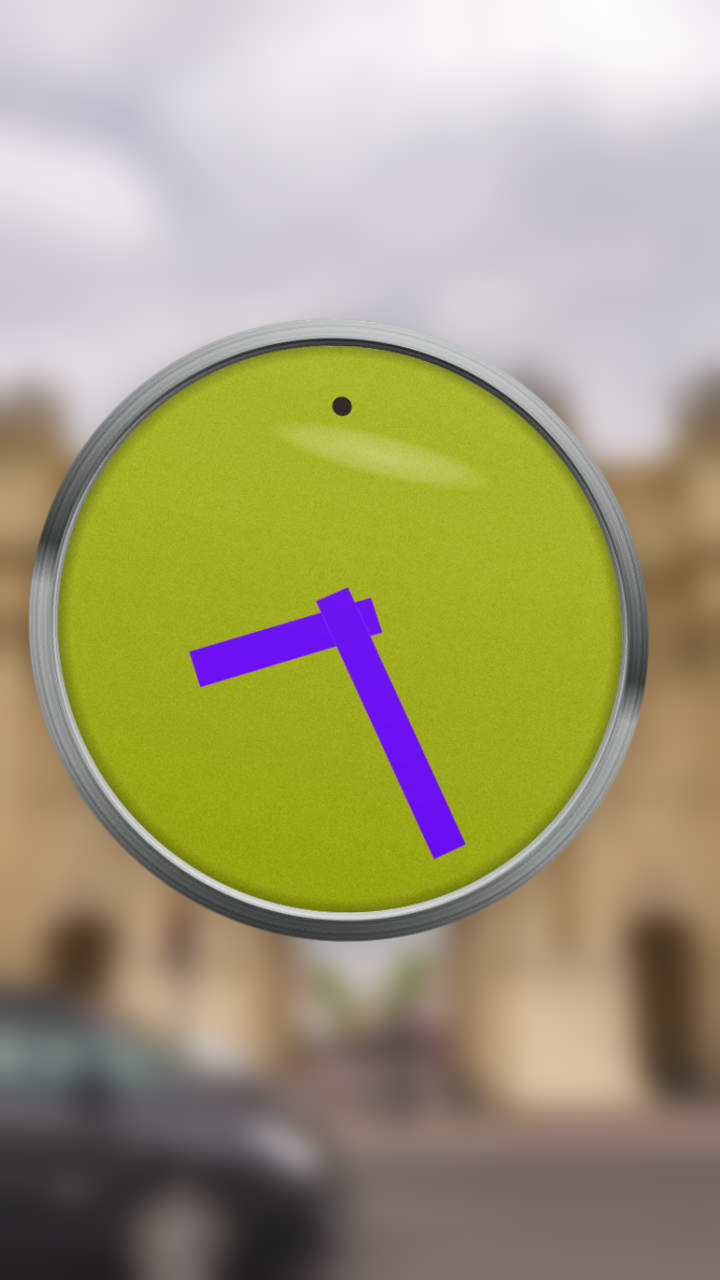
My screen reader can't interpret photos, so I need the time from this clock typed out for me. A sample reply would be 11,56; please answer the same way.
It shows 8,26
